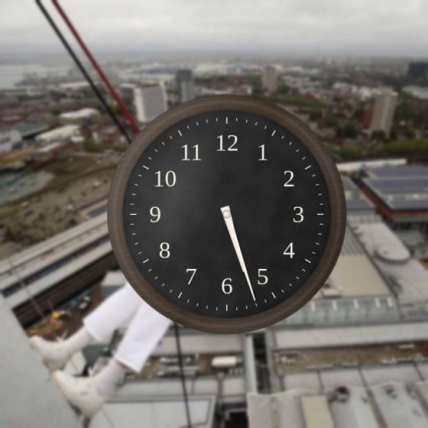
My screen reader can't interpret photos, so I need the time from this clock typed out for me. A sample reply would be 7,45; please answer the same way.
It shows 5,27
